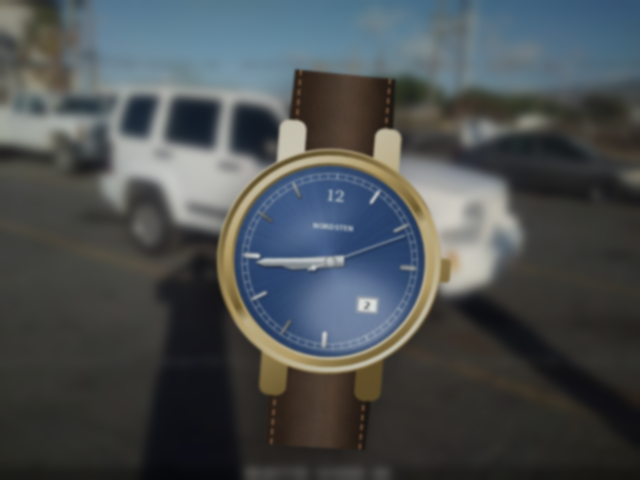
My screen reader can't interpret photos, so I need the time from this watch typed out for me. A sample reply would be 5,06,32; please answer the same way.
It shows 8,44,11
